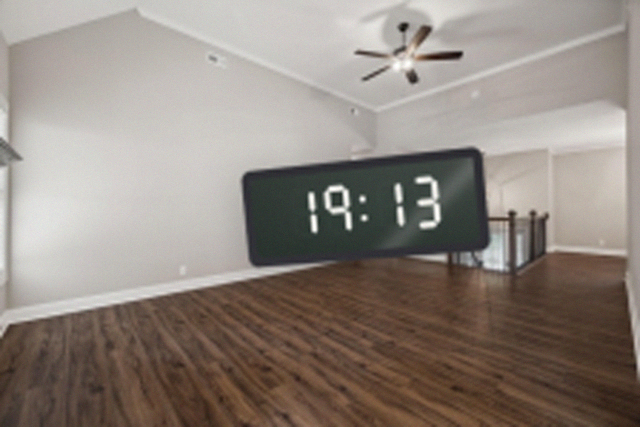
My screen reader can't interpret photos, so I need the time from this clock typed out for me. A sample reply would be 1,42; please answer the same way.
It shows 19,13
